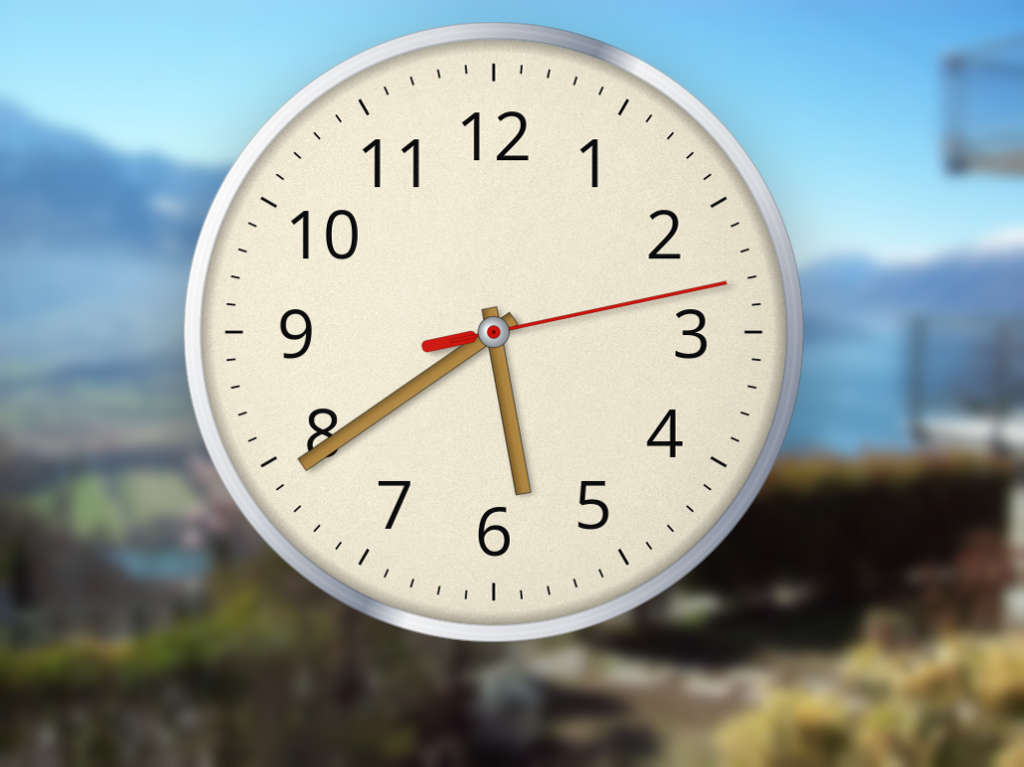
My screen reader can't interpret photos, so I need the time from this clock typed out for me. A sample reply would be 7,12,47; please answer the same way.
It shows 5,39,13
